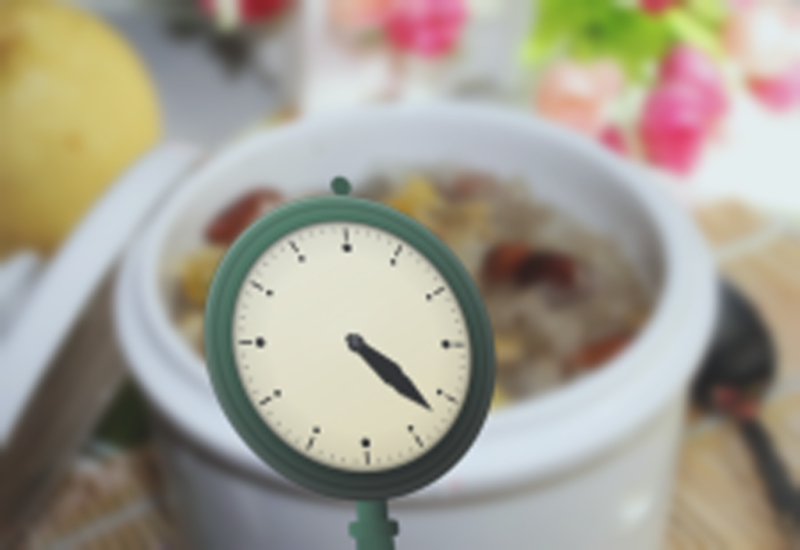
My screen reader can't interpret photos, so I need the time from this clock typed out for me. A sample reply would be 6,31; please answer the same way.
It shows 4,22
